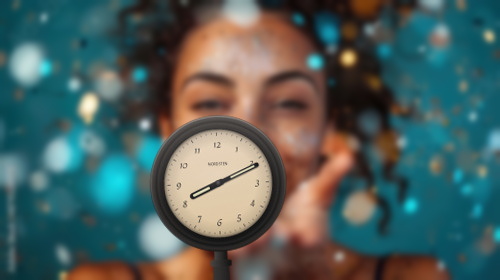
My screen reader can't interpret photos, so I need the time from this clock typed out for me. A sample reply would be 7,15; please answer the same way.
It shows 8,11
